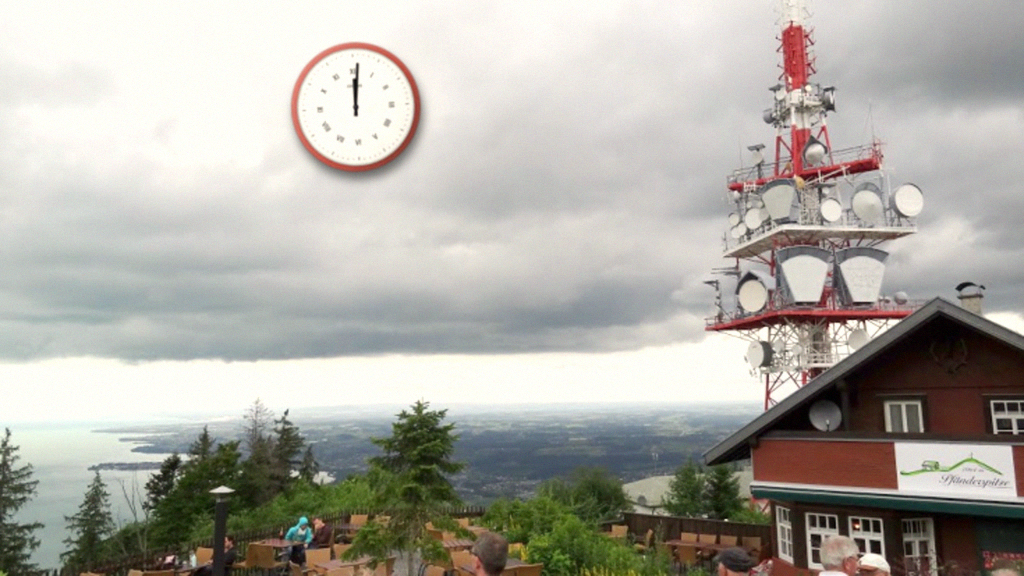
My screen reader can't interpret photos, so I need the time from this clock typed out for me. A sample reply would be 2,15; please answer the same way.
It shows 12,01
